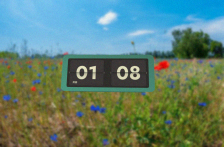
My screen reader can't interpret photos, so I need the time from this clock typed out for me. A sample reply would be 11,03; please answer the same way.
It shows 1,08
